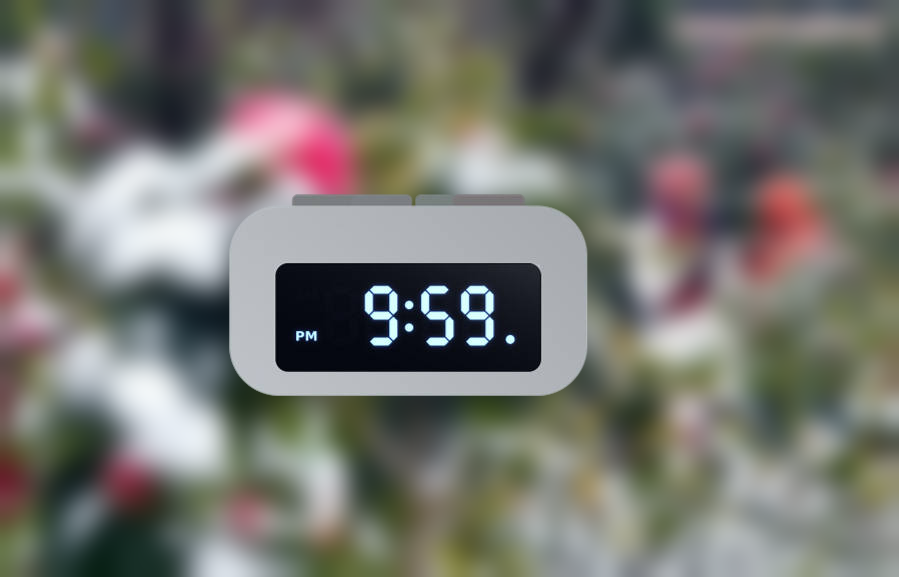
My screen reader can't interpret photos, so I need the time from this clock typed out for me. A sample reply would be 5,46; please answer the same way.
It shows 9,59
